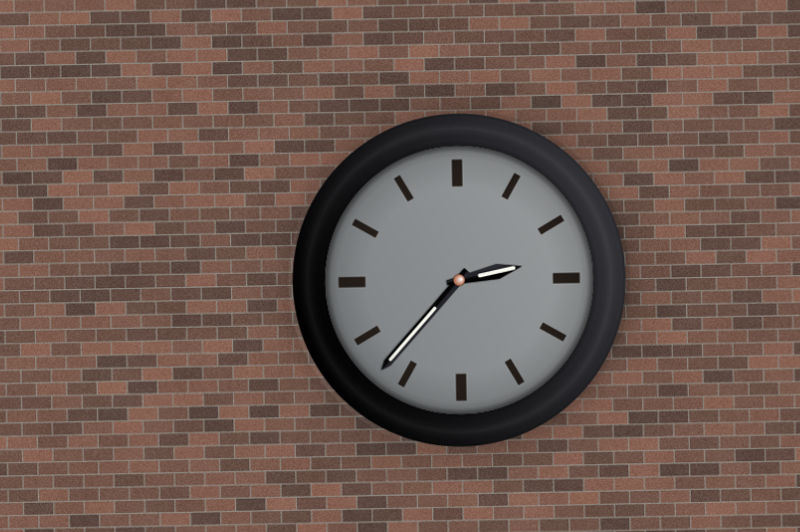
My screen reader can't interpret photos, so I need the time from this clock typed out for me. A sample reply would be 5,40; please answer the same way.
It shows 2,37
